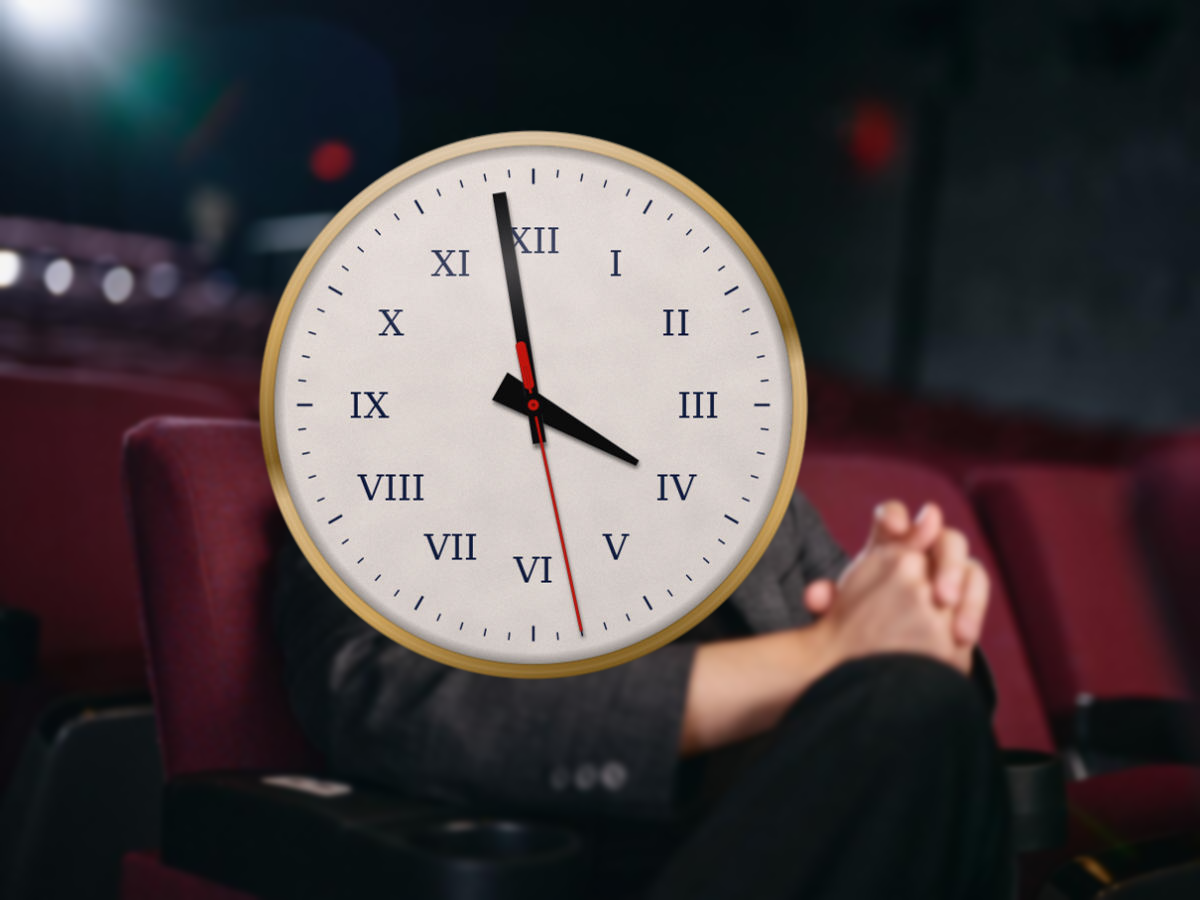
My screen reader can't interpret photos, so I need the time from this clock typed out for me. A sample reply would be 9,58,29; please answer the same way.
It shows 3,58,28
